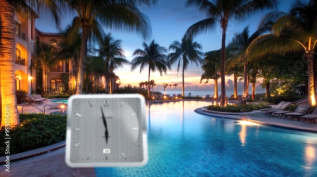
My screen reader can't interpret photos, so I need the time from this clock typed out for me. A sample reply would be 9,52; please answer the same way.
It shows 5,58
